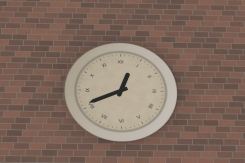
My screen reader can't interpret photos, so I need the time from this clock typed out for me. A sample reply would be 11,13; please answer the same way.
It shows 12,41
